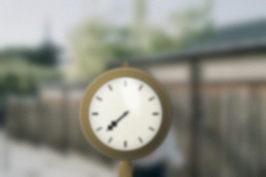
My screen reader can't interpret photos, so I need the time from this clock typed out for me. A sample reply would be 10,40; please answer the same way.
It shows 7,38
